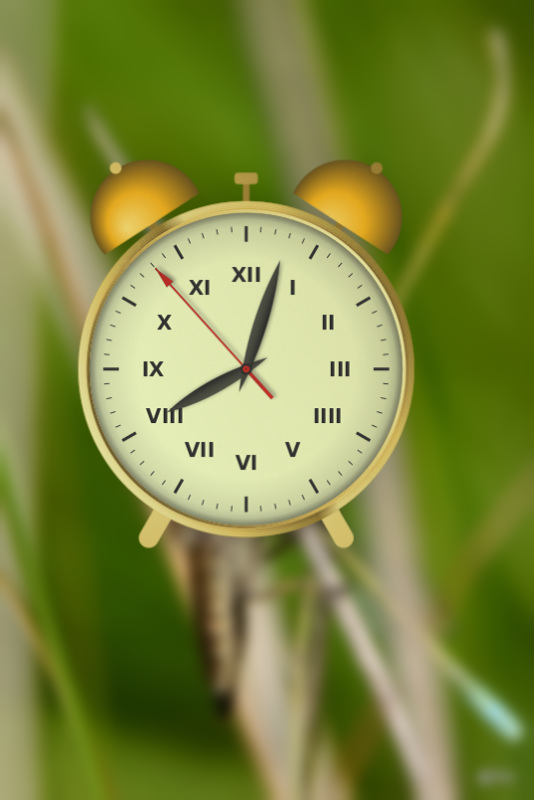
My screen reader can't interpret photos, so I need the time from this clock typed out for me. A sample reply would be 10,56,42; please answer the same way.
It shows 8,02,53
